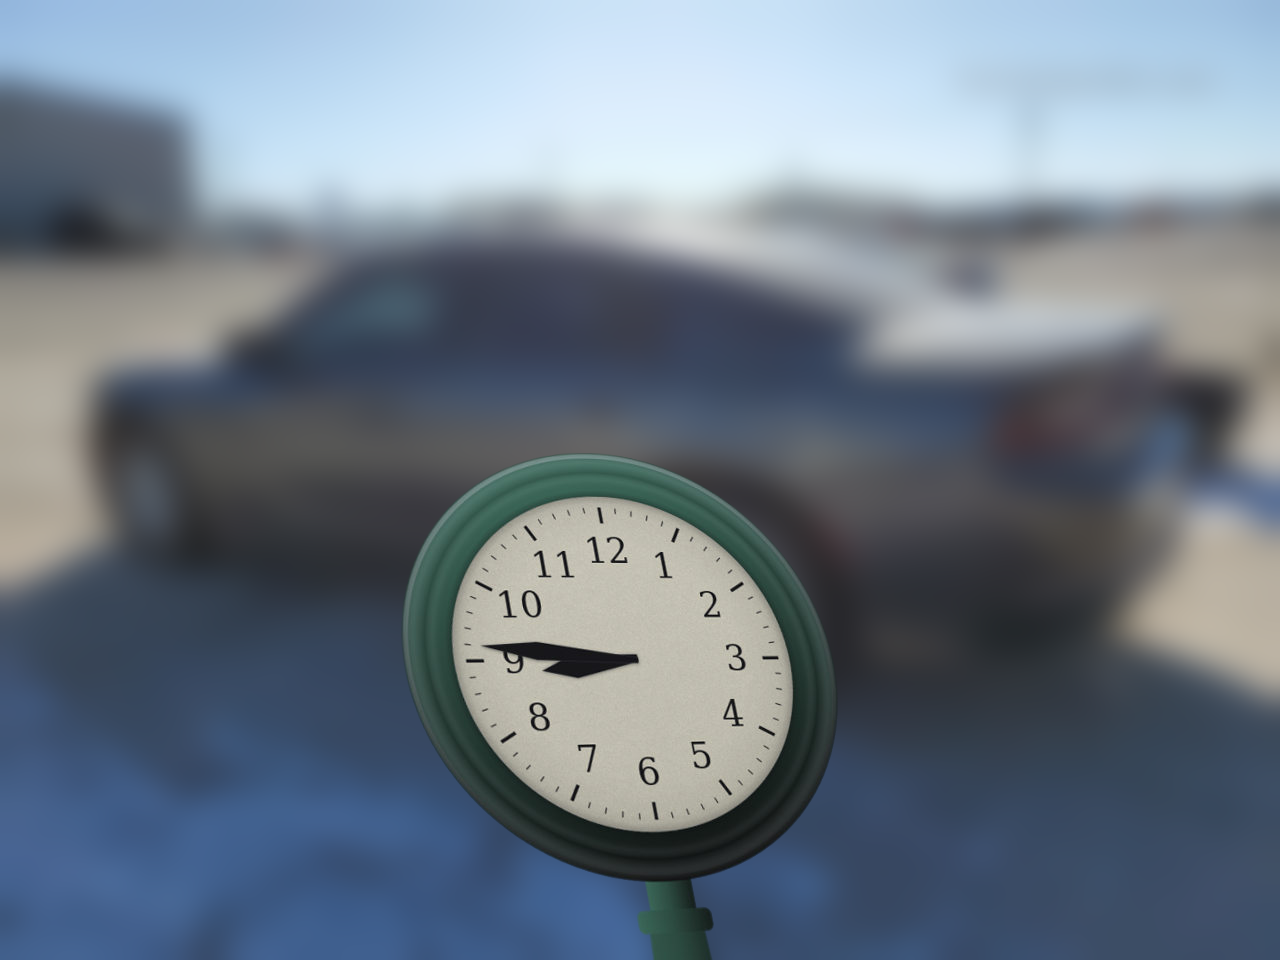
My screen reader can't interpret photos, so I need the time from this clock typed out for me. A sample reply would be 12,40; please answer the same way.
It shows 8,46
